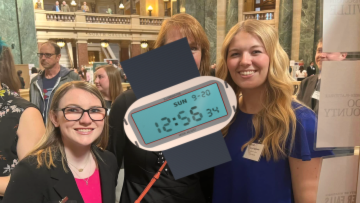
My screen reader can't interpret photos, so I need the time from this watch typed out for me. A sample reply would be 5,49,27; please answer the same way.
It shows 12,56,34
